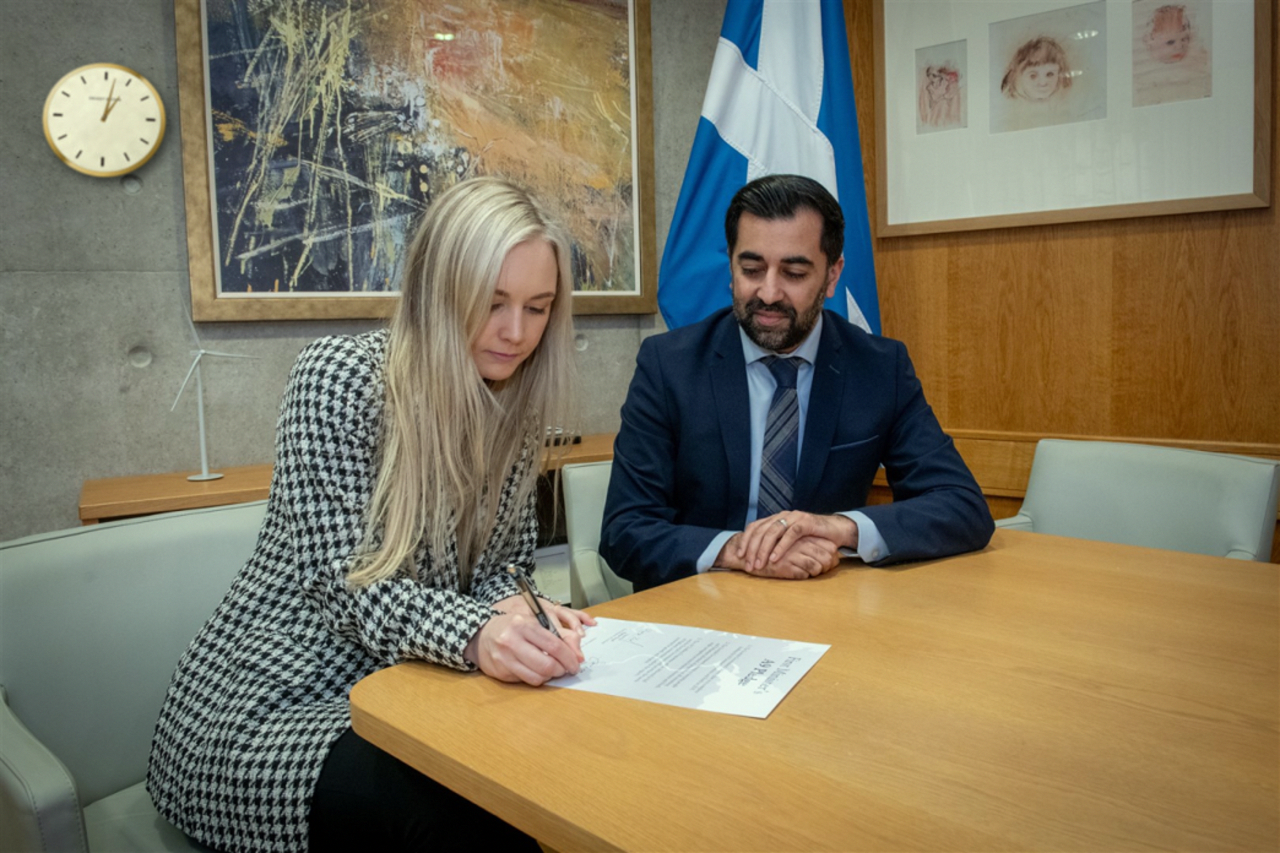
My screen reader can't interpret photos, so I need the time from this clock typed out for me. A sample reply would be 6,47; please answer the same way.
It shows 1,02
